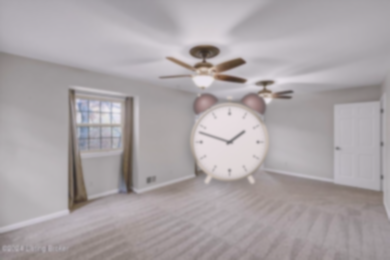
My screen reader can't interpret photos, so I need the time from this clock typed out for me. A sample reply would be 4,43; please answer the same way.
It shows 1,48
